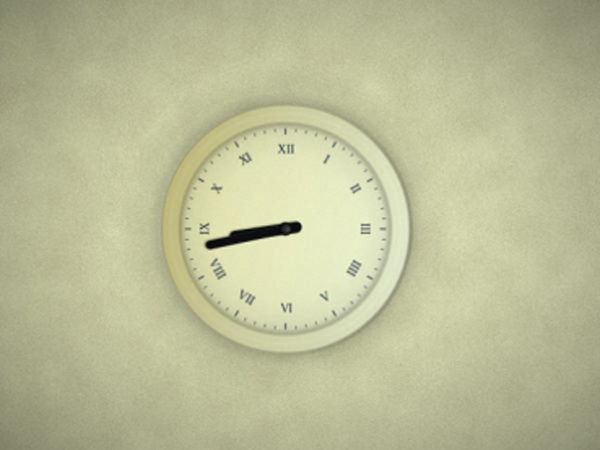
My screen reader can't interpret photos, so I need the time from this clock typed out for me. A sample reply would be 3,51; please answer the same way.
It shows 8,43
